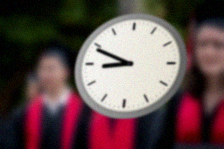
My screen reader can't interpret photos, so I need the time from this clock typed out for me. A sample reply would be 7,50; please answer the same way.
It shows 8,49
